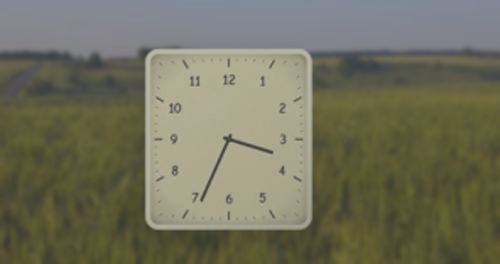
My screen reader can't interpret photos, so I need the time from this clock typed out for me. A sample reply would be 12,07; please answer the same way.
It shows 3,34
